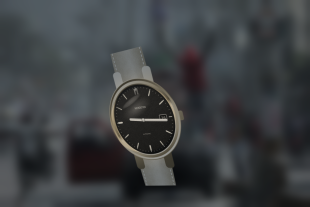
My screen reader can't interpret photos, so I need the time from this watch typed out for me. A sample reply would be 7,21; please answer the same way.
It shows 9,16
